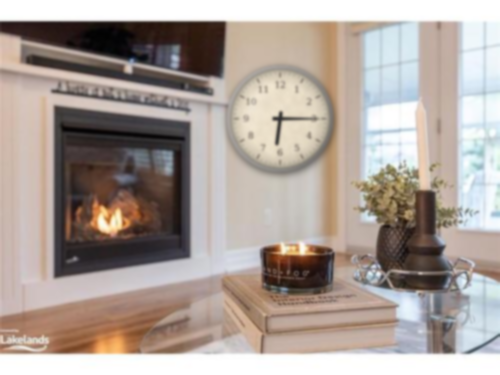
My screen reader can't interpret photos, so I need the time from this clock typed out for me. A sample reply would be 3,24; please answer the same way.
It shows 6,15
